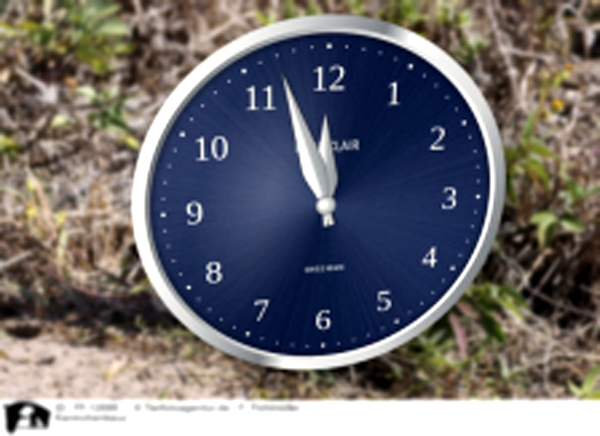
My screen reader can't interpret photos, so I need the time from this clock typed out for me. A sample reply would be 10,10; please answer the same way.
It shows 11,57
